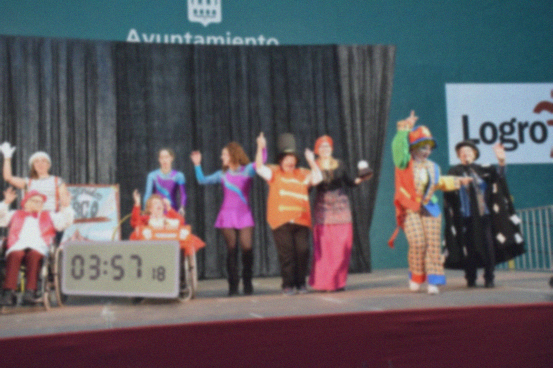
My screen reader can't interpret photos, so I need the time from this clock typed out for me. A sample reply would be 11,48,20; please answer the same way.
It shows 3,57,18
